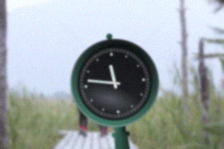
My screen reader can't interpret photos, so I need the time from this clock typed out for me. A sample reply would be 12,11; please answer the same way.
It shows 11,47
